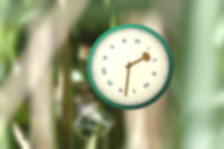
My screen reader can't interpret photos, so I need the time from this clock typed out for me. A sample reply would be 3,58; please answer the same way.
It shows 1,28
